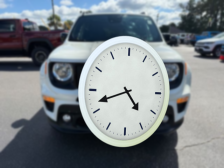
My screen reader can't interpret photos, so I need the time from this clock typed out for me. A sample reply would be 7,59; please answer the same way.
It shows 4,42
